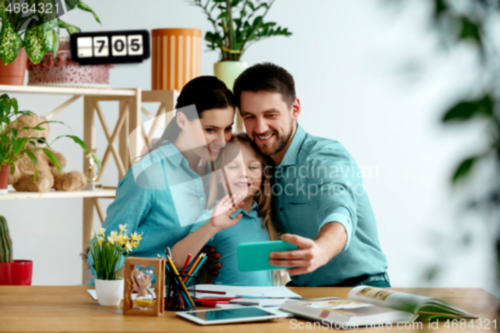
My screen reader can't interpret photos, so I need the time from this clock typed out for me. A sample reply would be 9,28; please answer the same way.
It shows 7,05
